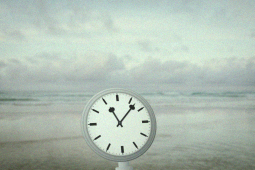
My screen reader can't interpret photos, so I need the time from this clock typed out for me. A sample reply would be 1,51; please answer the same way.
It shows 11,07
